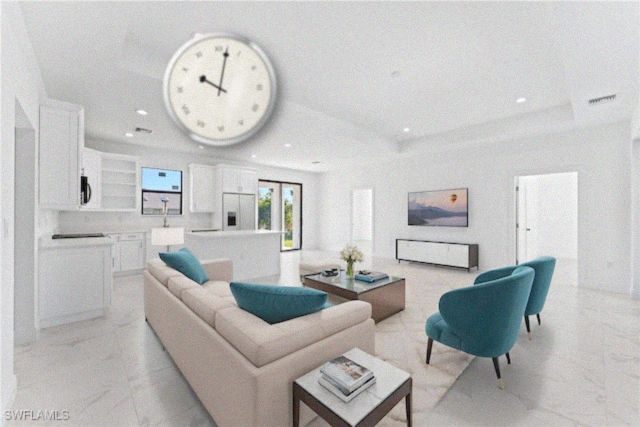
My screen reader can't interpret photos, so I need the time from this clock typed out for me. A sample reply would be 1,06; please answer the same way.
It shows 10,02
